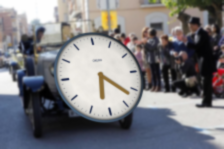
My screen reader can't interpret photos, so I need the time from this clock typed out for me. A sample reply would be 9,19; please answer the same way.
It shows 6,22
